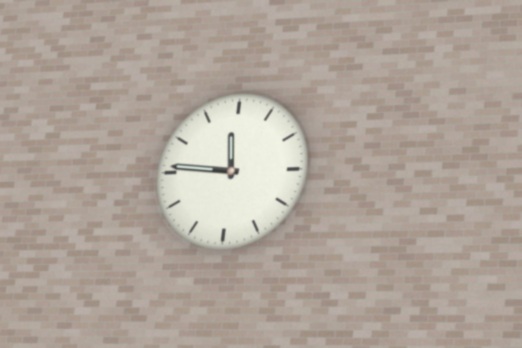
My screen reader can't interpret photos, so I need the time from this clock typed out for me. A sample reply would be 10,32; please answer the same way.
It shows 11,46
